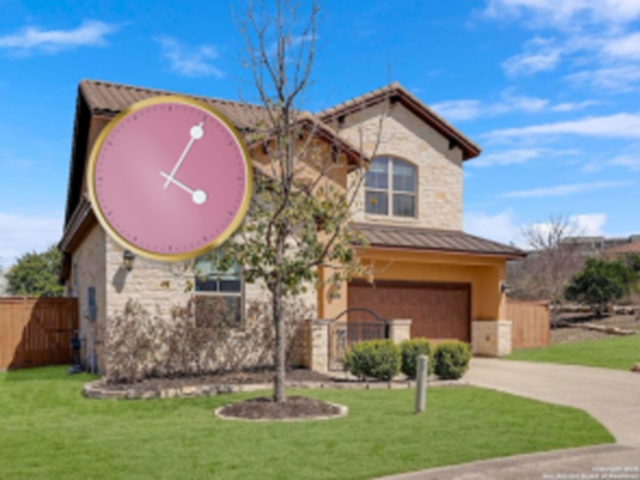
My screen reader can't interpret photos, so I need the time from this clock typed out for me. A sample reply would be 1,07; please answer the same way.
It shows 4,05
